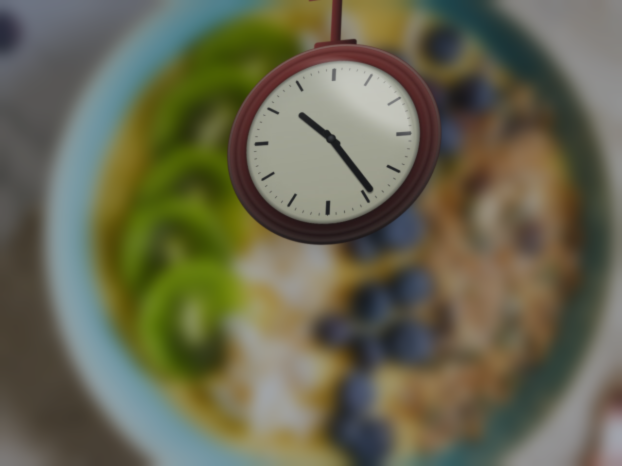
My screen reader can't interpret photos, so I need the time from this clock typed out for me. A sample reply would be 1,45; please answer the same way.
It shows 10,24
